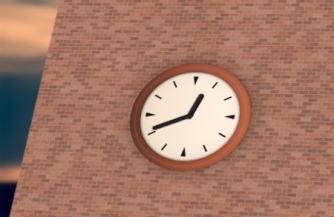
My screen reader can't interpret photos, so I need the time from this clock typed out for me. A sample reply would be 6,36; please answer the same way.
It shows 12,41
